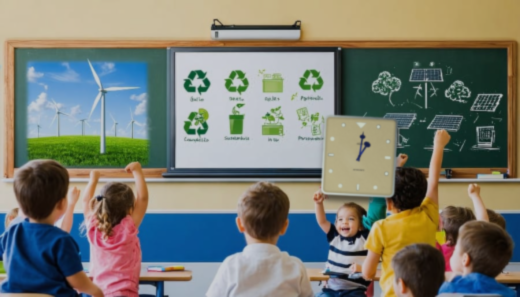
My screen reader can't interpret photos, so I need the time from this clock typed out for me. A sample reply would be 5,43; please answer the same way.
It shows 1,01
